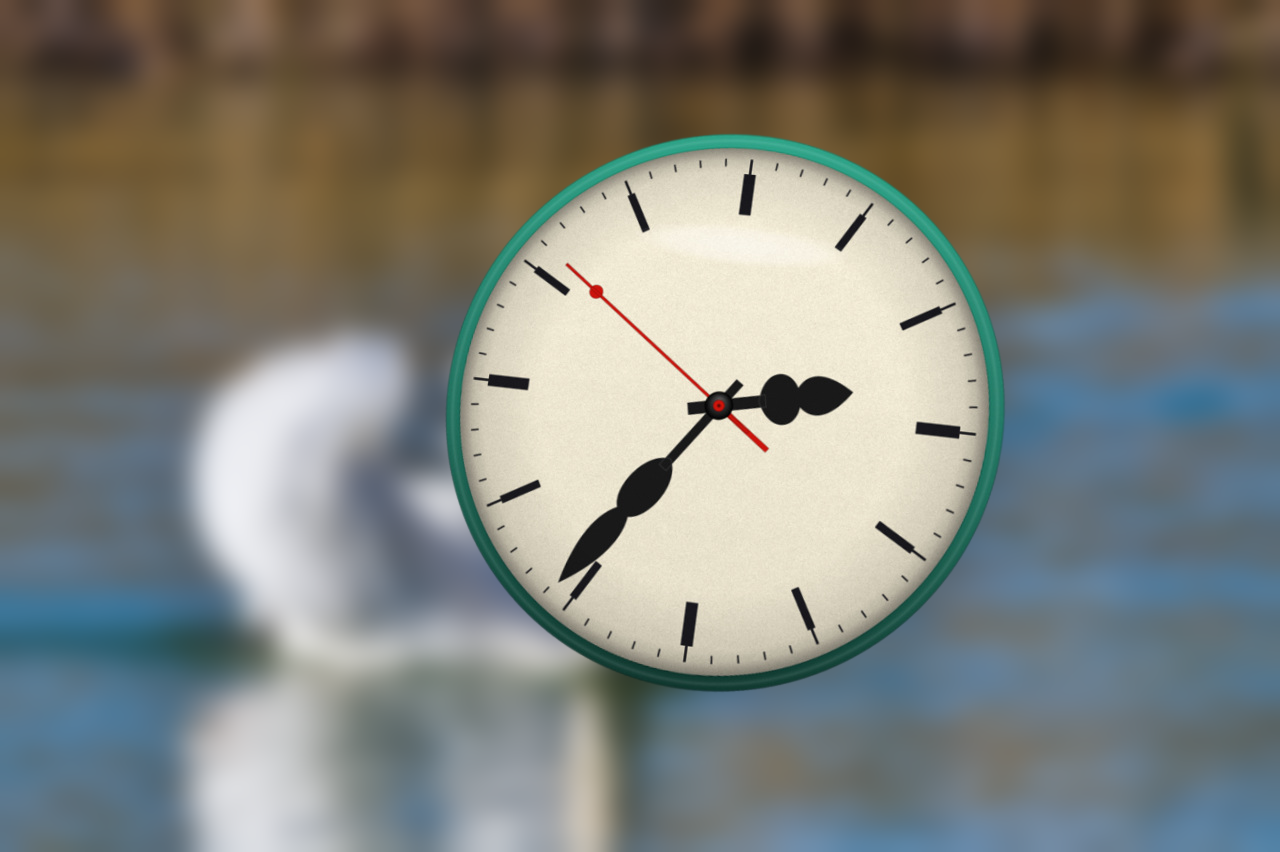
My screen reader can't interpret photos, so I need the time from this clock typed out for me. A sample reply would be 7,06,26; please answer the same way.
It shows 2,35,51
